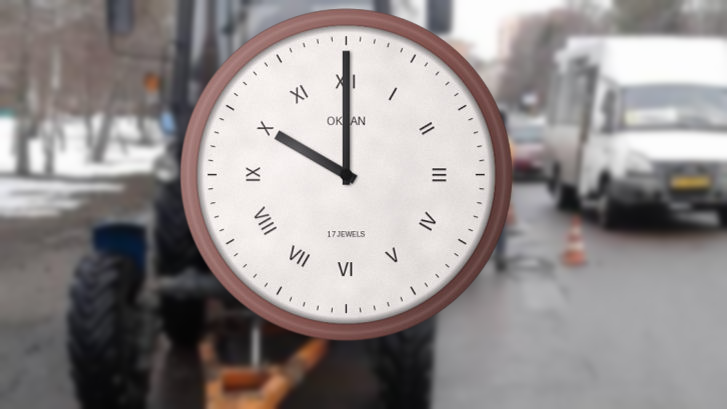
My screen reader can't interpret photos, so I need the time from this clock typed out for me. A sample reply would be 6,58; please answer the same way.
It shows 10,00
